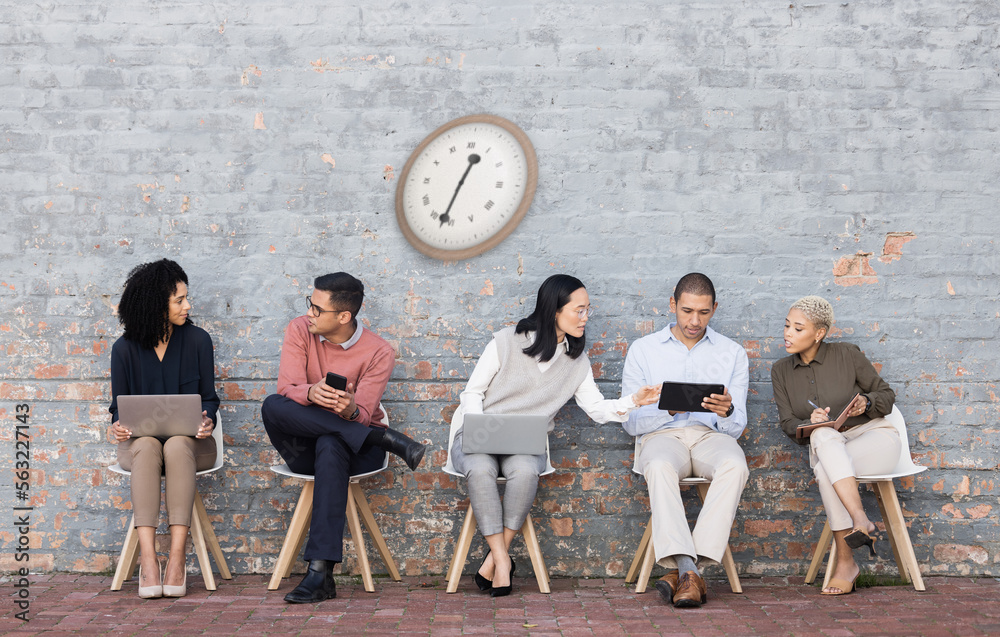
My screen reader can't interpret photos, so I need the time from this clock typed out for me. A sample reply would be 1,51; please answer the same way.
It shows 12,32
